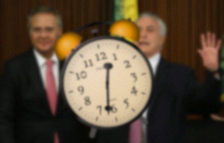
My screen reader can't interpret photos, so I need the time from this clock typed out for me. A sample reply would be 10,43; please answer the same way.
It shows 12,32
